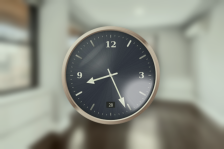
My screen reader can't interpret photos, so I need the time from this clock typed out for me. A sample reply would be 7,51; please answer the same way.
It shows 8,26
